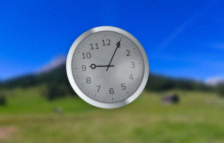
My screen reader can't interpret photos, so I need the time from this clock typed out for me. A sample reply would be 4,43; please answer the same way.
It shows 9,05
